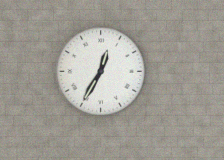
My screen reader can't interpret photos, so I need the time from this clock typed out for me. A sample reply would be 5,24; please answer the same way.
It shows 12,35
